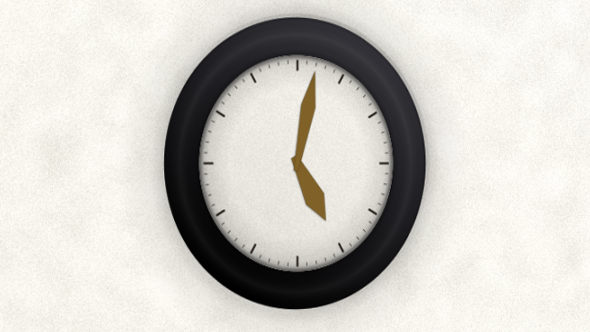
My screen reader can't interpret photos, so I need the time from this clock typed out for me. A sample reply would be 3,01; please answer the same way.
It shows 5,02
